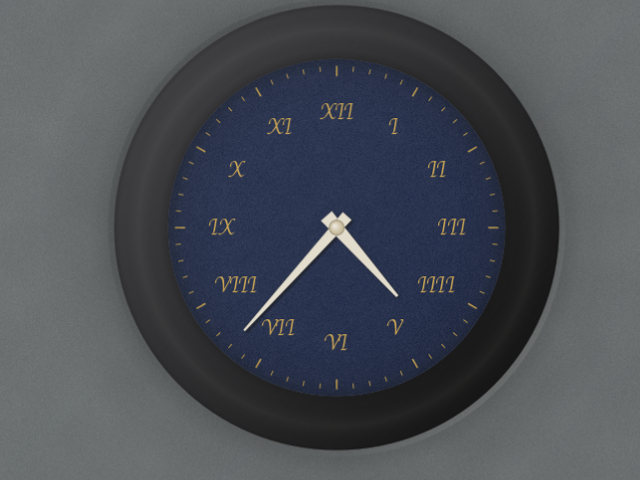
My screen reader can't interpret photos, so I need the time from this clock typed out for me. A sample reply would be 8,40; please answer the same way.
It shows 4,37
